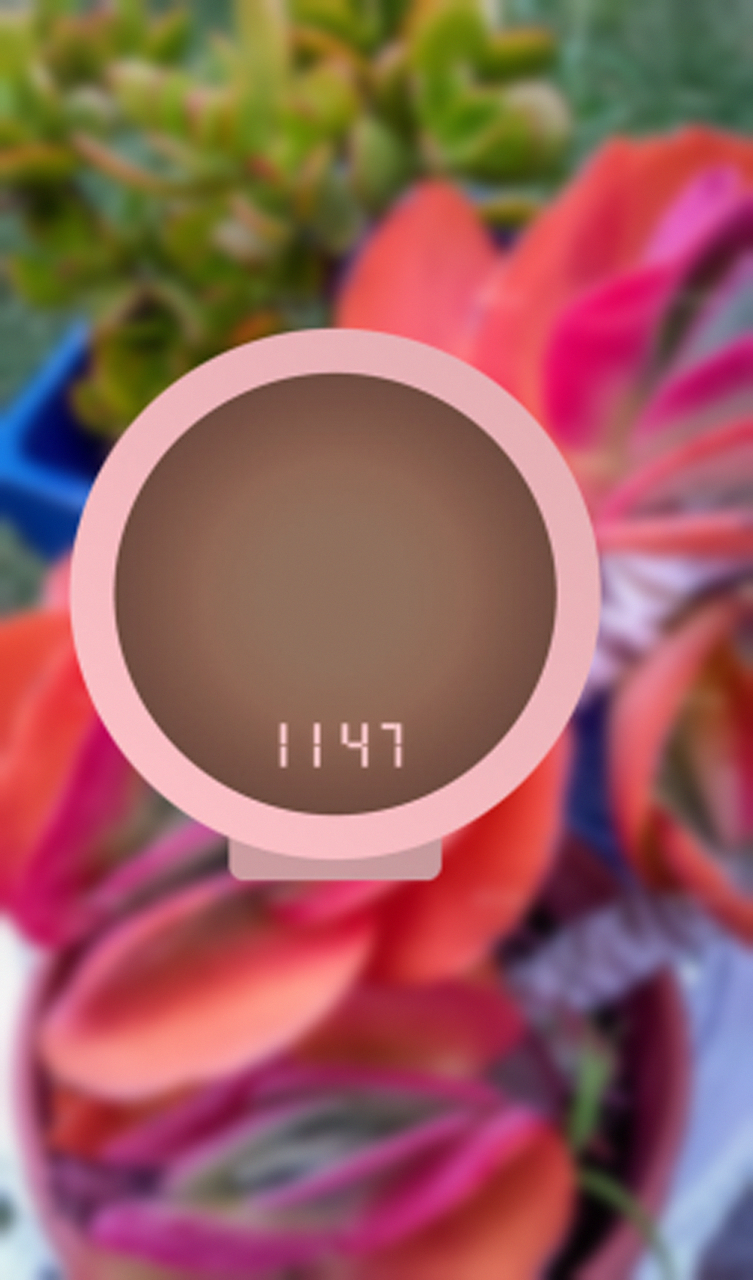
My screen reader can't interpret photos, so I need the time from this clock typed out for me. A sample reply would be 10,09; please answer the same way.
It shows 11,47
